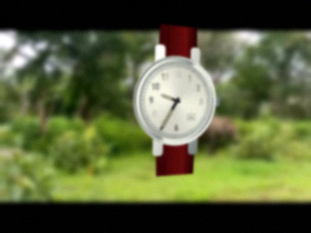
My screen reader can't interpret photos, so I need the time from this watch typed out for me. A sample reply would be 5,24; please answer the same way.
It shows 9,35
